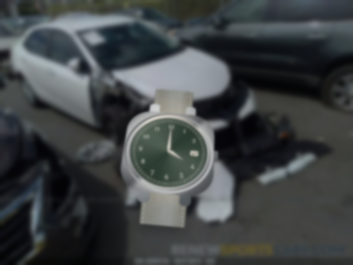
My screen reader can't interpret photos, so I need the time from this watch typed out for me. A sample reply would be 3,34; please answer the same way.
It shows 4,00
